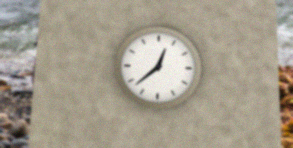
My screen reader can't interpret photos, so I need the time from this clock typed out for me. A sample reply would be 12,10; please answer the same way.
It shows 12,38
